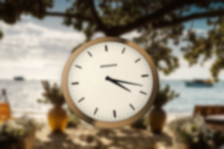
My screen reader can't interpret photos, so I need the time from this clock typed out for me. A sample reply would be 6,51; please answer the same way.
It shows 4,18
